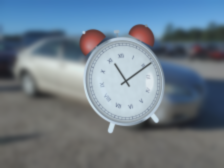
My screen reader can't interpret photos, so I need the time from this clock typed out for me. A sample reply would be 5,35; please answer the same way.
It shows 11,11
